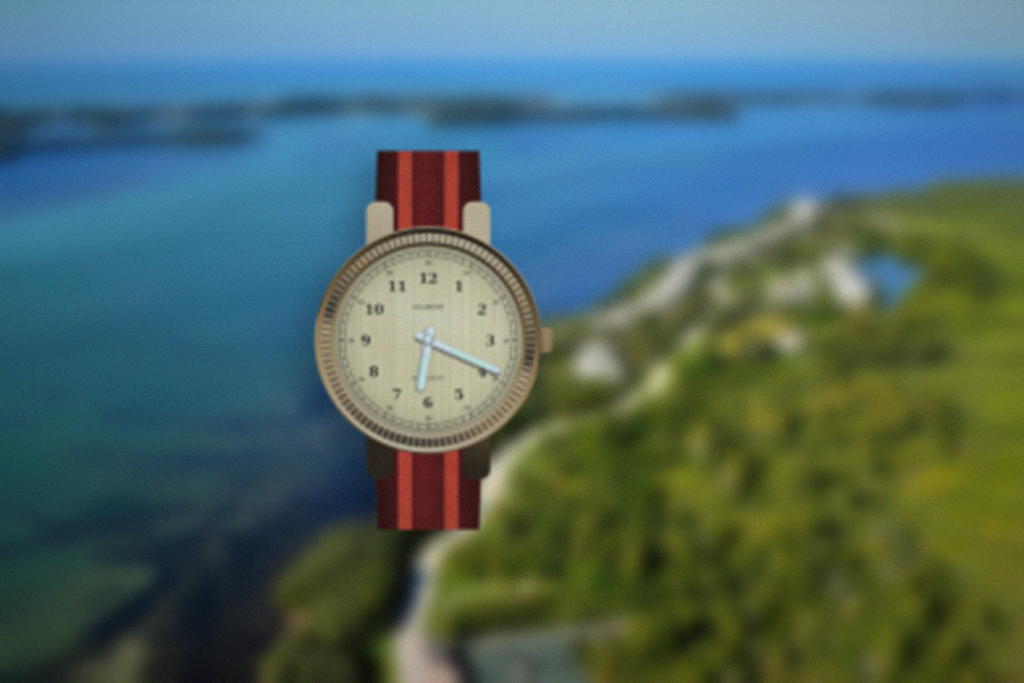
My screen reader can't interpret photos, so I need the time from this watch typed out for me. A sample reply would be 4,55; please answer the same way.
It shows 6,19
